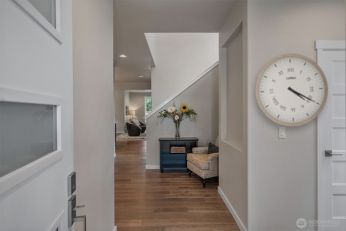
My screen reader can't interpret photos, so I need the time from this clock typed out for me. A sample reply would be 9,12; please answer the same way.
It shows 4,20
